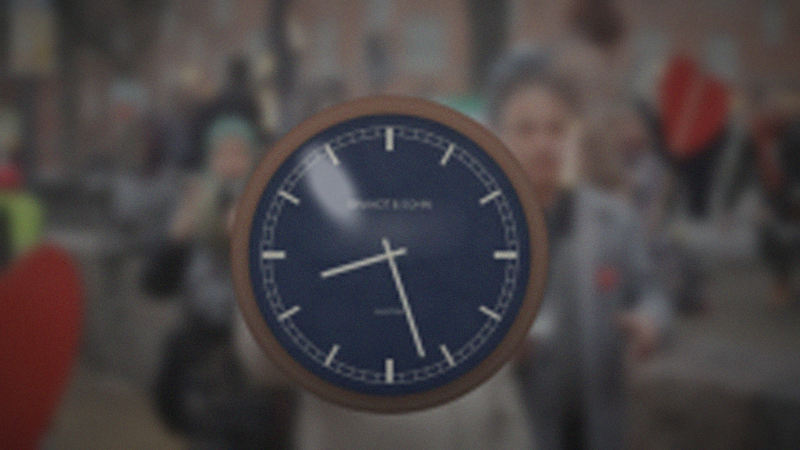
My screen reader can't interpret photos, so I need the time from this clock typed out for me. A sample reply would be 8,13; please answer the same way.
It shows 8,27
